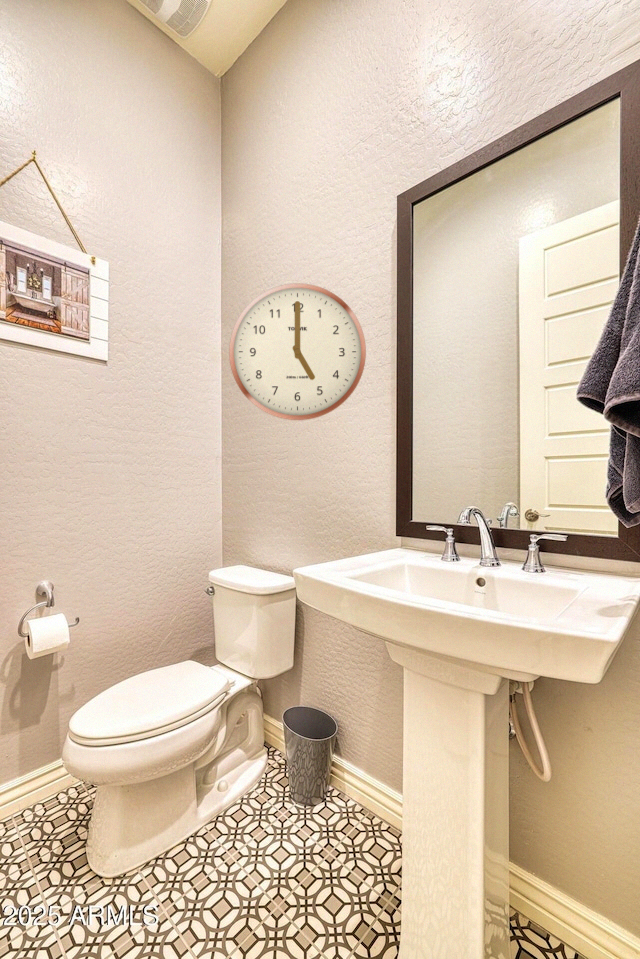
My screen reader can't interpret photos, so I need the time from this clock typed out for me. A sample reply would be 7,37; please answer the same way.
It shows 5,00
